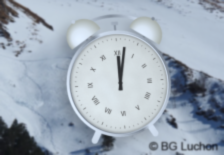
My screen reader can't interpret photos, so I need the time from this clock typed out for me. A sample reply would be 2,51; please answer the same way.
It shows 12,02
